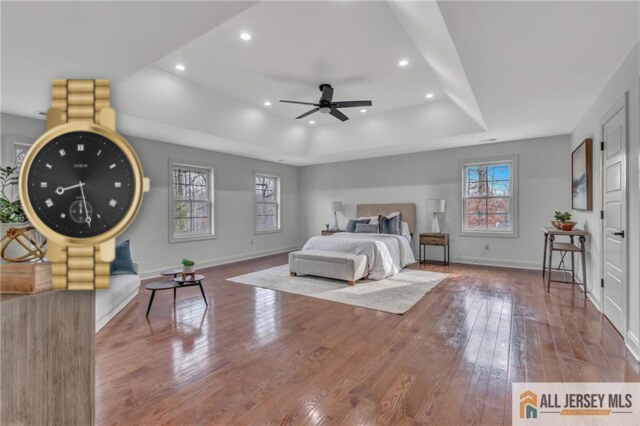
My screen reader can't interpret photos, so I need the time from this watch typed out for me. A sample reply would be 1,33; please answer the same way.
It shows 8,28
